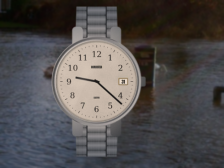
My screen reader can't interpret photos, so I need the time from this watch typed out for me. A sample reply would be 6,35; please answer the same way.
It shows 9,22
